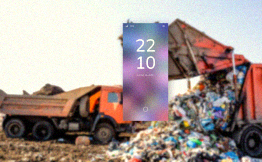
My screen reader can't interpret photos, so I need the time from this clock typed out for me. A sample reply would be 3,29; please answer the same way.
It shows 22,10
